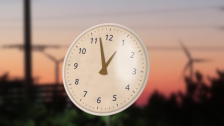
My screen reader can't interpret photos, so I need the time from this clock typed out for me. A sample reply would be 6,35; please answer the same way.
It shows 12,57
